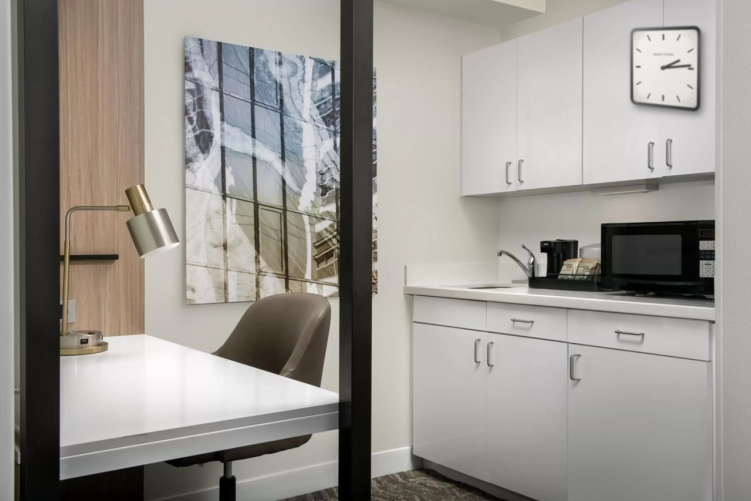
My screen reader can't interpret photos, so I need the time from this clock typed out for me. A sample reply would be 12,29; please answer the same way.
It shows 2,14
